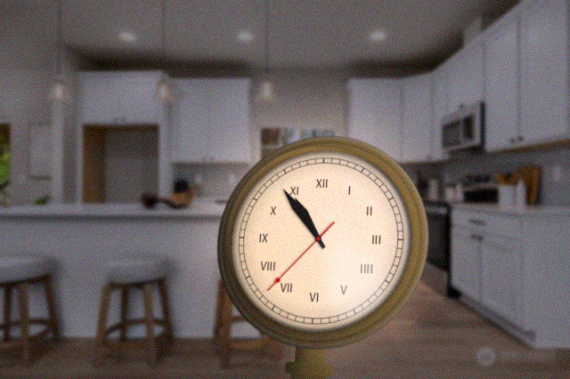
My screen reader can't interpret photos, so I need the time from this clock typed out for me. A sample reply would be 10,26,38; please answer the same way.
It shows 10,53,37
